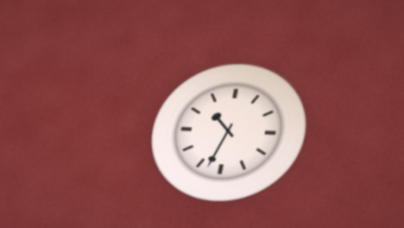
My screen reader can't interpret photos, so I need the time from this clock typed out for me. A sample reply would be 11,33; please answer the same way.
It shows 10,33
